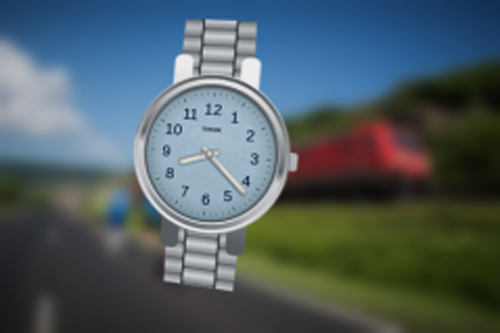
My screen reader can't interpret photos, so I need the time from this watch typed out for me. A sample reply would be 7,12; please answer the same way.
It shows 8,22
